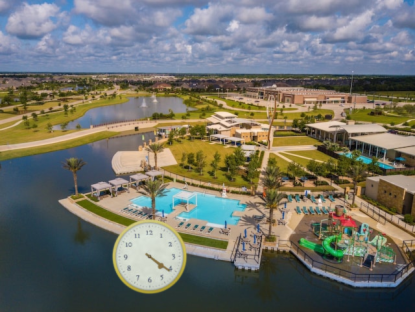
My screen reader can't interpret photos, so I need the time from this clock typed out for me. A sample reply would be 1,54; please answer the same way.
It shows 4,21
